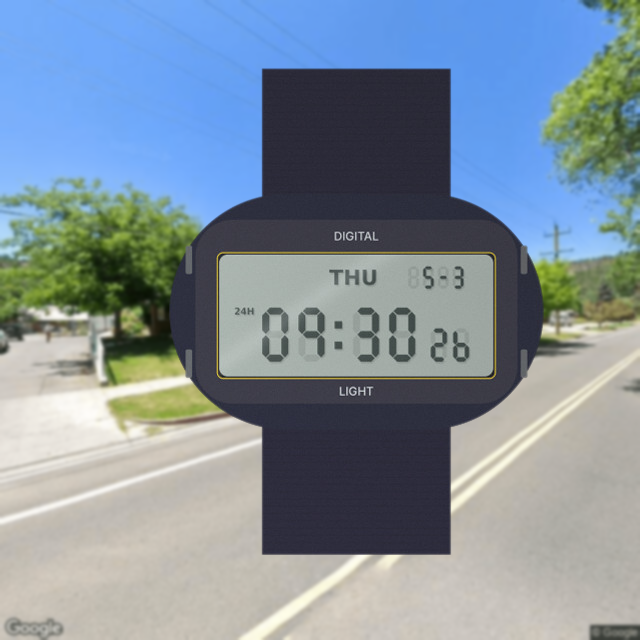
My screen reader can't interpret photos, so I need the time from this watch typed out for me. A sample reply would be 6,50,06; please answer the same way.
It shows 9,30,26
